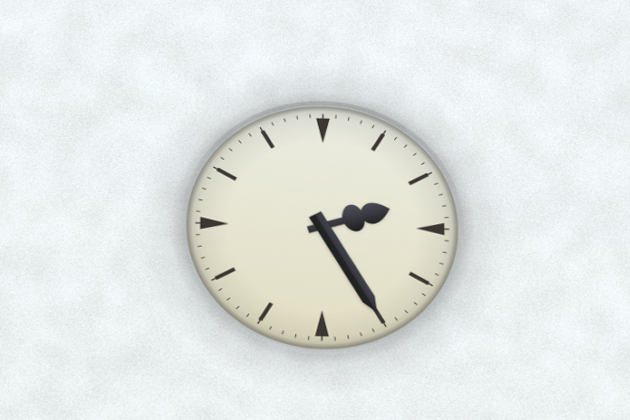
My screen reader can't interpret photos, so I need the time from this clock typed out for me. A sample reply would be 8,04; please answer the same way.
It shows 2,25
